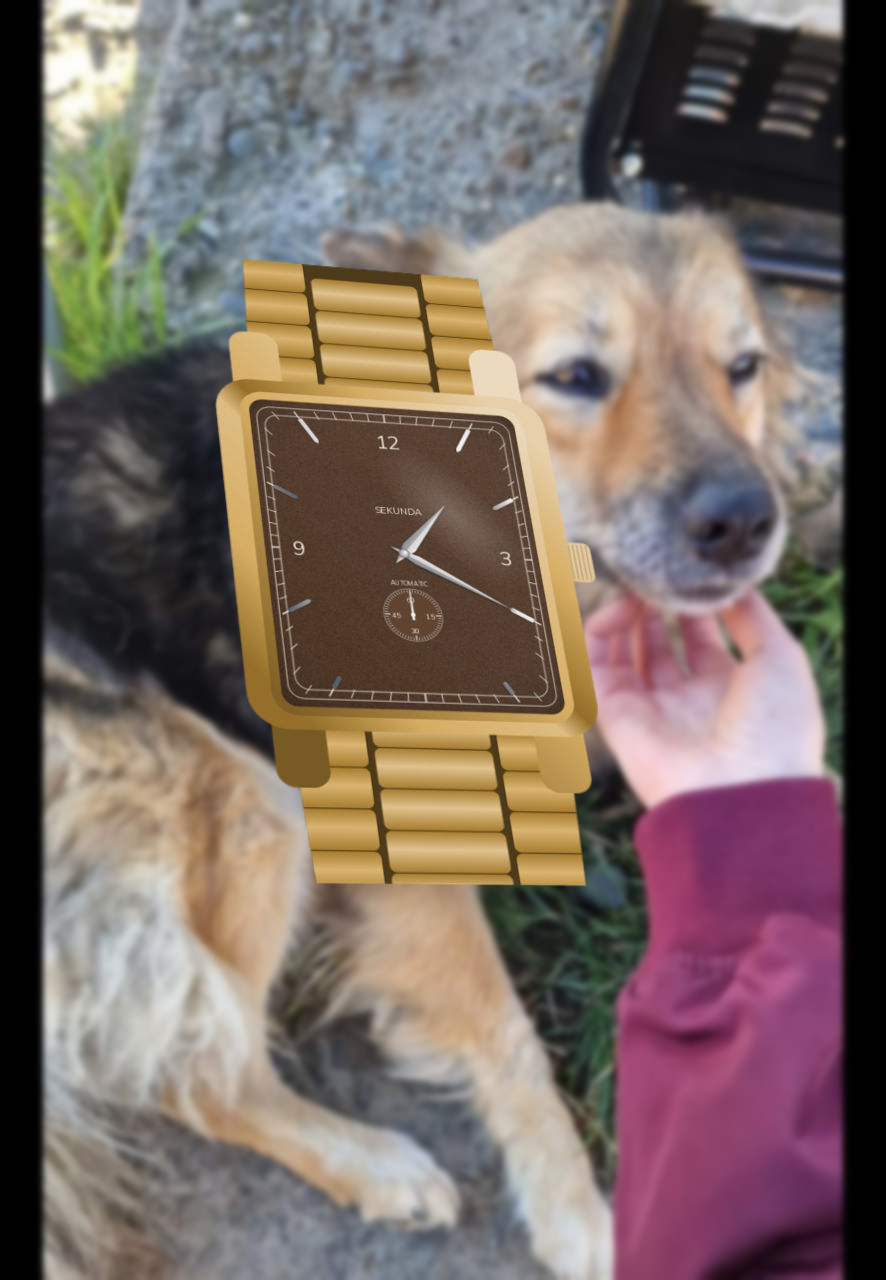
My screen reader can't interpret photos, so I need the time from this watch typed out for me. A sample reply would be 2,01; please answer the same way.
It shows 1,20
